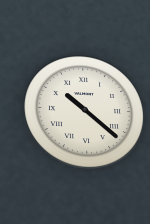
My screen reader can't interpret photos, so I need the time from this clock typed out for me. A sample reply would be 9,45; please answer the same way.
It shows 10,22
